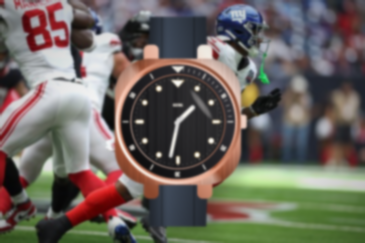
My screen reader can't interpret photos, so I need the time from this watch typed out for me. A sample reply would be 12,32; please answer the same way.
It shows 1,32
